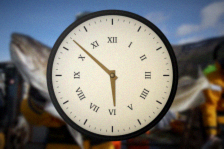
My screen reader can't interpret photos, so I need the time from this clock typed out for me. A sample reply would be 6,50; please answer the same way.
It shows 5,52
